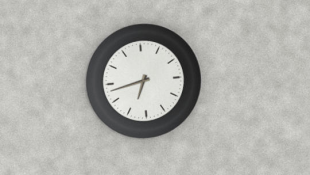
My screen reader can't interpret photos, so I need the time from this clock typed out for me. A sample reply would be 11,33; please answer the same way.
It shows 6,43
